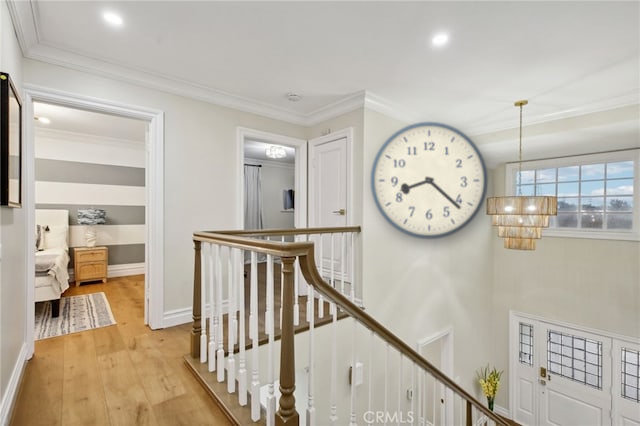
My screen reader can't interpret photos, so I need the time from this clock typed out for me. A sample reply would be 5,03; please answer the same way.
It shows 8,22
